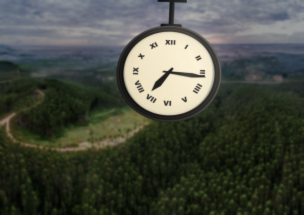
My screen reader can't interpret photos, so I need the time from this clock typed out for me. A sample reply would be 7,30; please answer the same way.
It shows 7,16
